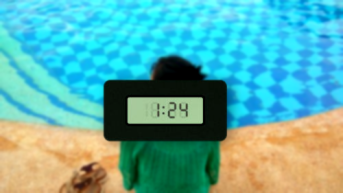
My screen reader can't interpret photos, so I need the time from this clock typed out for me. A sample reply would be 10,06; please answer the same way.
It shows 1,24
